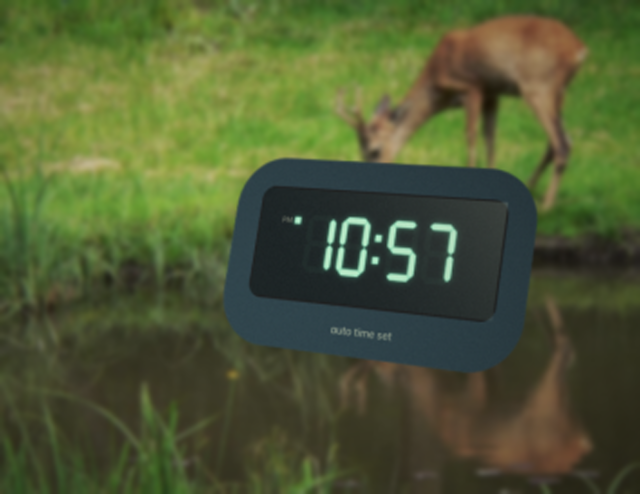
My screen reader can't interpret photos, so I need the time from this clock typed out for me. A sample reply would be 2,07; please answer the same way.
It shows 10,57
